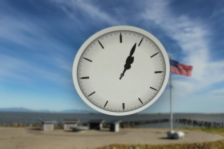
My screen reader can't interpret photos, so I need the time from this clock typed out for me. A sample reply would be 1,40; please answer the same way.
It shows 1,04
